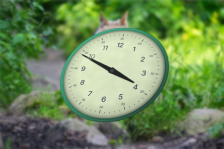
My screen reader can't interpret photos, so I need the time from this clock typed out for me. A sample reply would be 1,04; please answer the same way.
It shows 3,49
